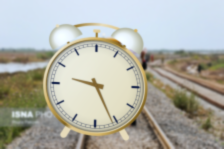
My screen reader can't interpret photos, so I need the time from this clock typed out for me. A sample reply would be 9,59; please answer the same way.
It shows 9,26
